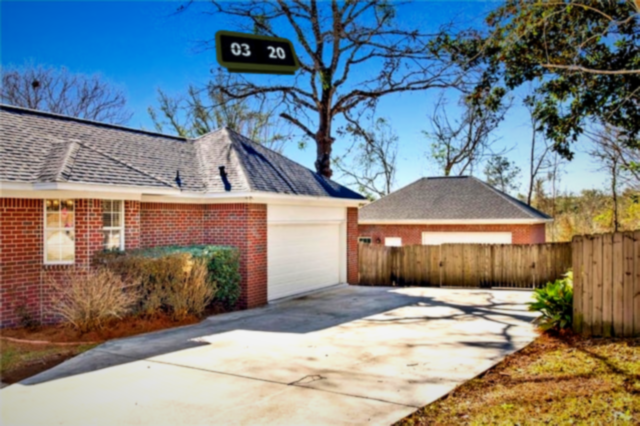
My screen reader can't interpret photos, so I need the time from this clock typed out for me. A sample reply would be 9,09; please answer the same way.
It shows 3,20
